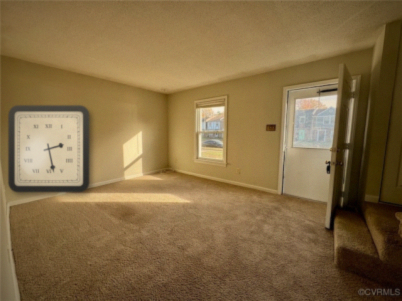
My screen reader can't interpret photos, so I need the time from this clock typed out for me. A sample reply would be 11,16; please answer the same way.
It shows 2,28
